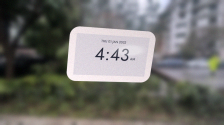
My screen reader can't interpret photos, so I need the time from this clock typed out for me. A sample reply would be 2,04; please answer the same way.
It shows 4,43
